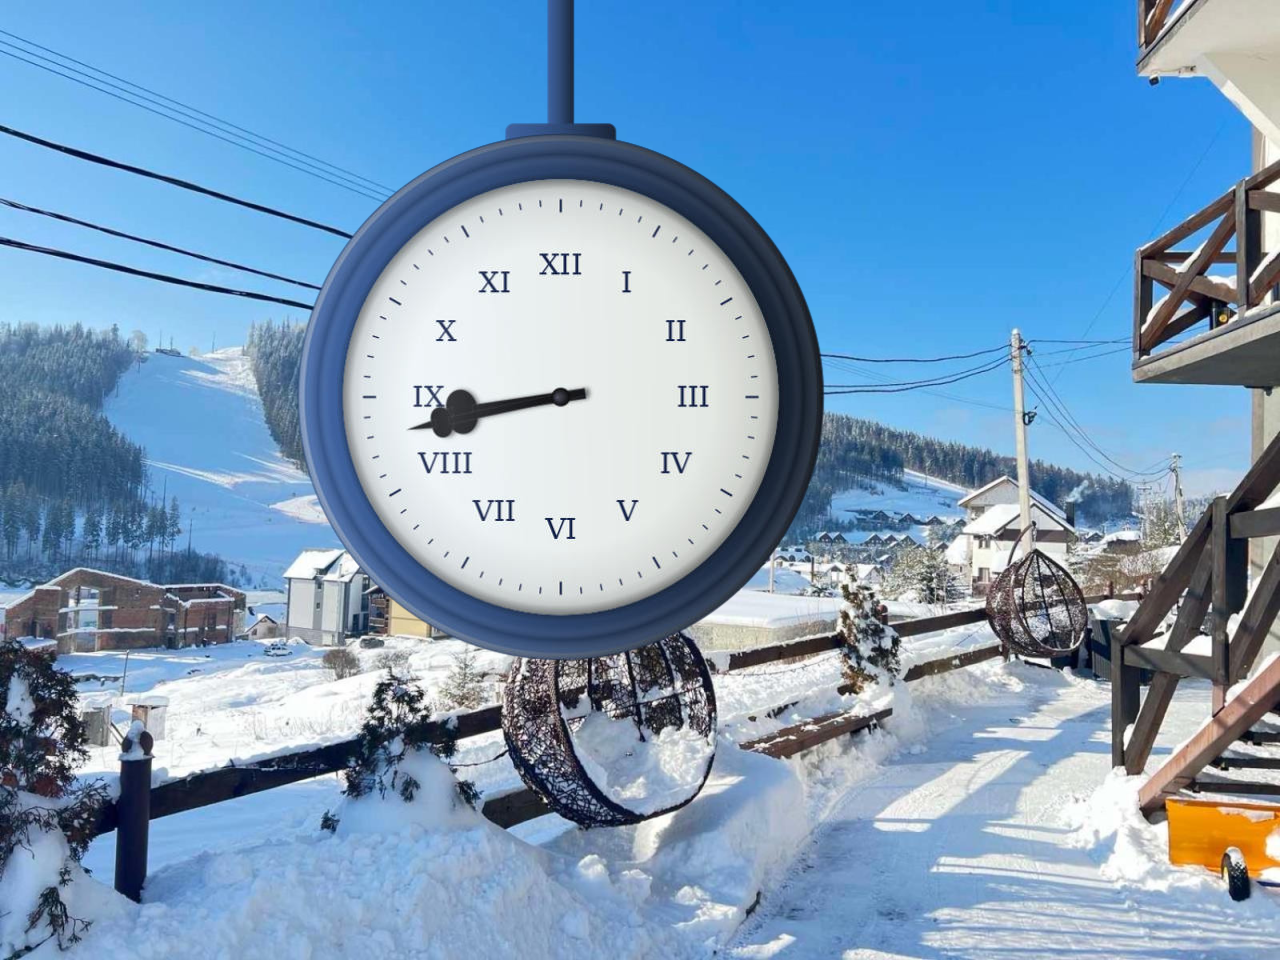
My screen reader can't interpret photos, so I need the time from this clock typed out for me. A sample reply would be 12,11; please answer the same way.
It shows 8,43
